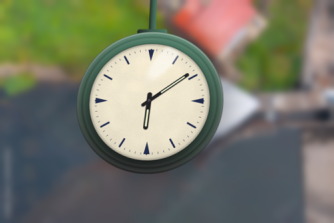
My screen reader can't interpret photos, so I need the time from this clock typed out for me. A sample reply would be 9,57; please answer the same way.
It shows 6,09
